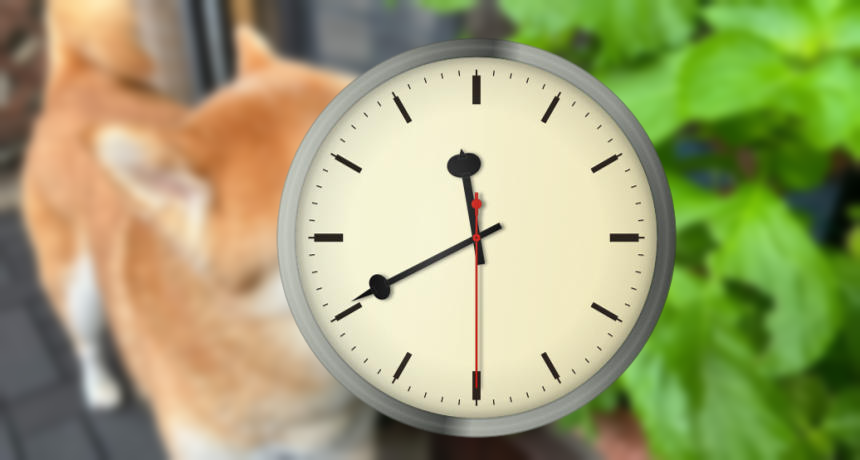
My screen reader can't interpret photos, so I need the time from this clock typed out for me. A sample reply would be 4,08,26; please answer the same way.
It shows 11,40,30
